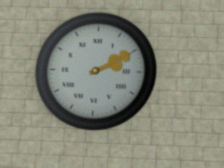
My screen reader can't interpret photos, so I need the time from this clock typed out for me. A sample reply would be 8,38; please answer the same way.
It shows 2,10
